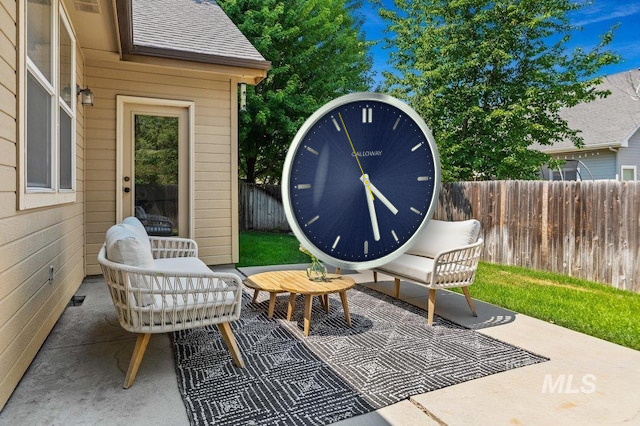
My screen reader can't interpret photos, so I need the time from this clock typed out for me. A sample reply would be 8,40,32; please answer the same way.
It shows 4,27,56
